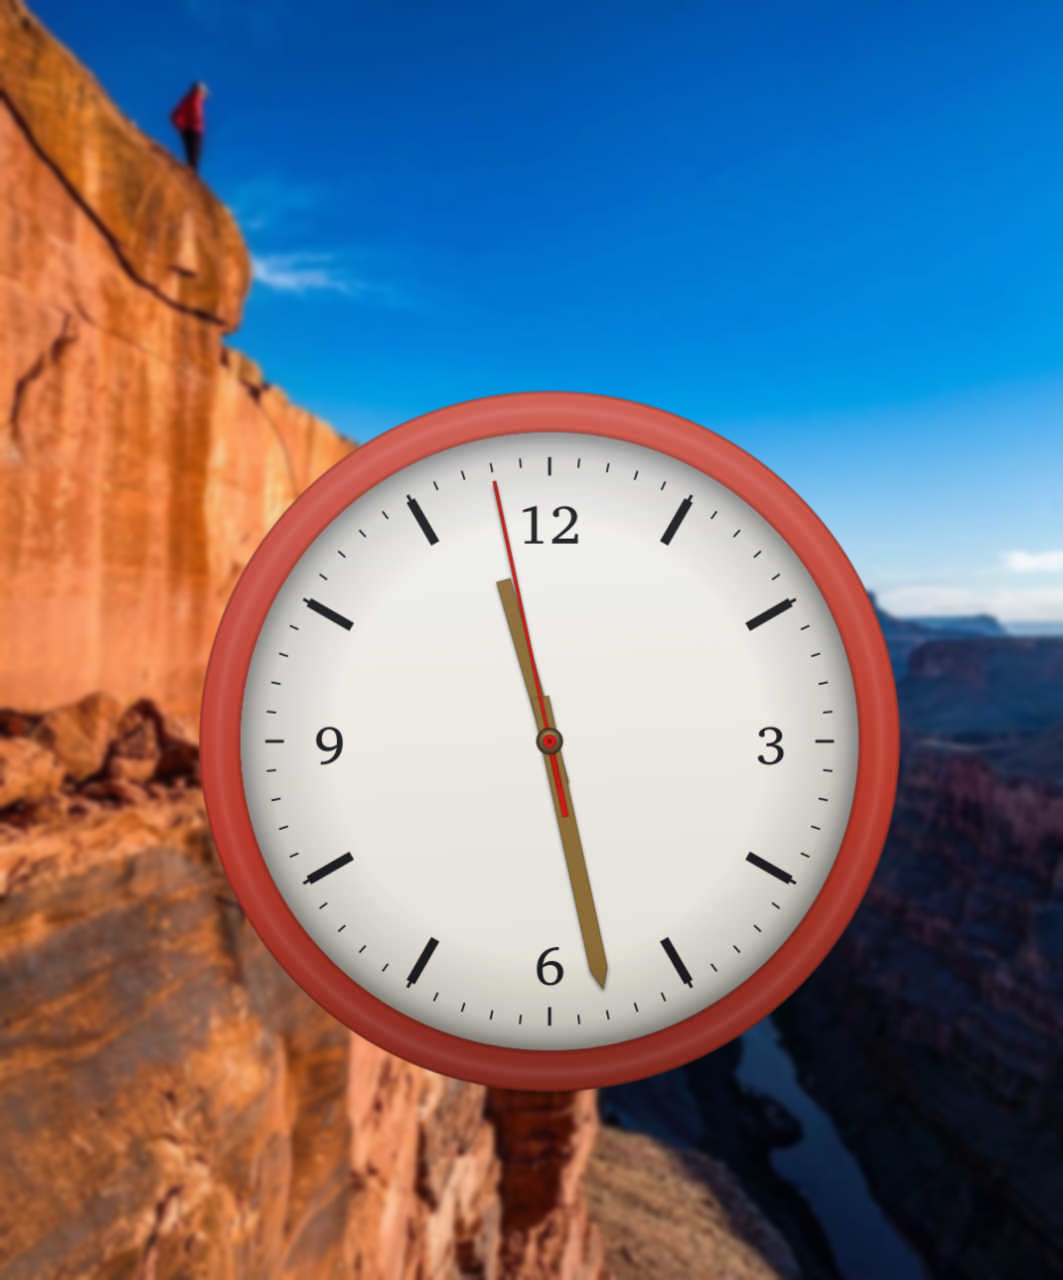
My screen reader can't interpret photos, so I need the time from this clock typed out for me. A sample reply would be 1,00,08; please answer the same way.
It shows 11,27,58
